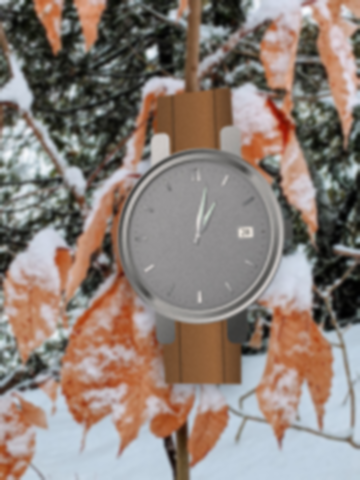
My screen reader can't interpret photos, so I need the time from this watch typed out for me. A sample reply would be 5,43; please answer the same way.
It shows 1,02
